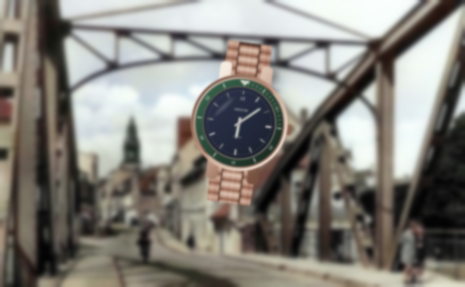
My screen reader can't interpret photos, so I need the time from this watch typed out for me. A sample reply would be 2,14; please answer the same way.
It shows 6,08
